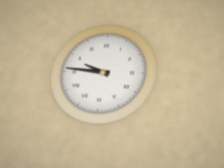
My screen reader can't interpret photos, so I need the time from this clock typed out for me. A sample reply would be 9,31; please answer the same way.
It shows 9,46
